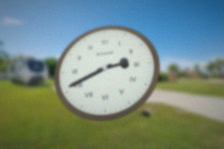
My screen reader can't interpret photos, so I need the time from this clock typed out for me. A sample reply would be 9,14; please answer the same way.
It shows 2,41
